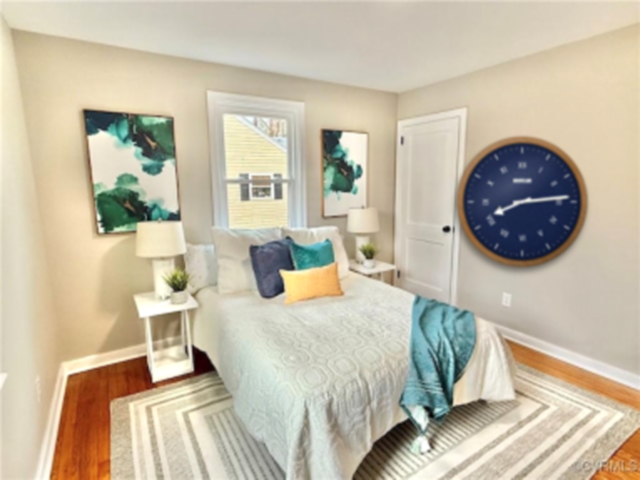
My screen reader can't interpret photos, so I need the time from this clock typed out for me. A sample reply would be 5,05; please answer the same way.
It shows 8,14
